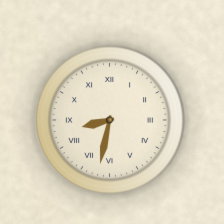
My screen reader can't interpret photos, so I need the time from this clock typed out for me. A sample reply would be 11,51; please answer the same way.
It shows 8,32
